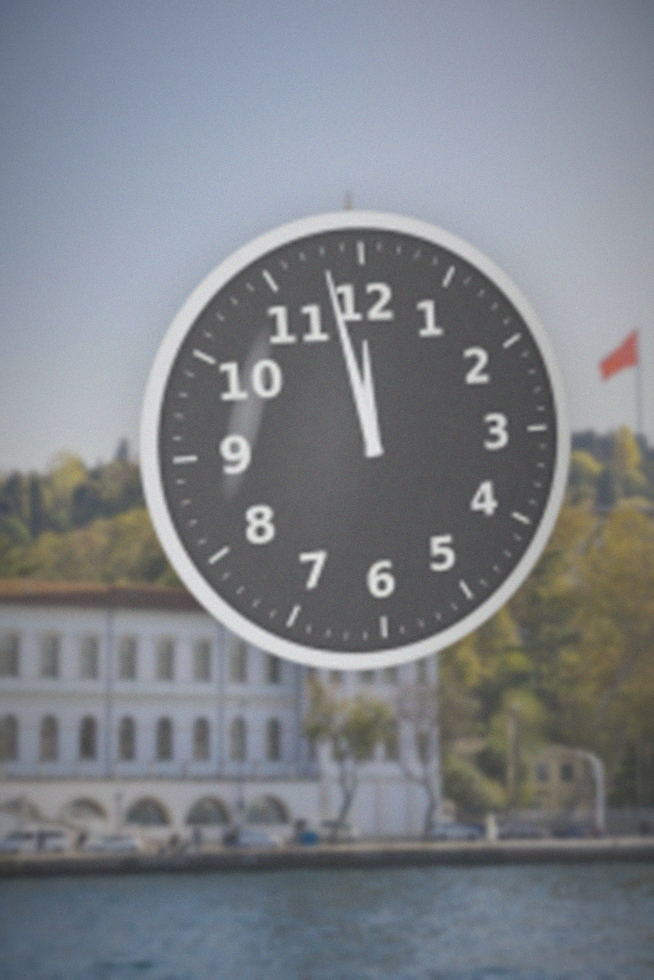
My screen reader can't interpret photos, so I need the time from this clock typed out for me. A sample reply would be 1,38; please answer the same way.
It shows 11,58
